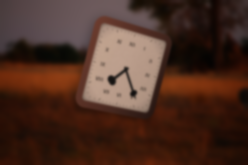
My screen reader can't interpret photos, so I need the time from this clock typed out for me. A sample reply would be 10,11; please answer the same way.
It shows 7,24
